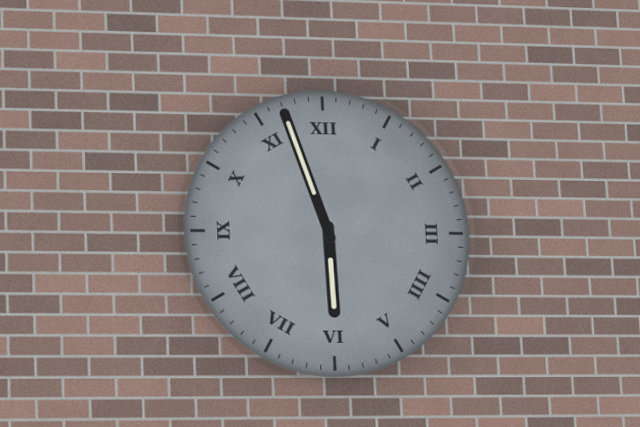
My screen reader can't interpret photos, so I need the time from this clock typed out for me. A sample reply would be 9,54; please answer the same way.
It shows 5,57
